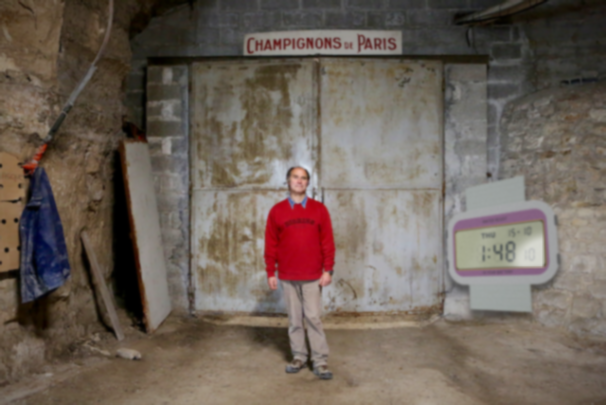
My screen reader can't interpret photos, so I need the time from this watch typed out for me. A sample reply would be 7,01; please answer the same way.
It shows 1,48
